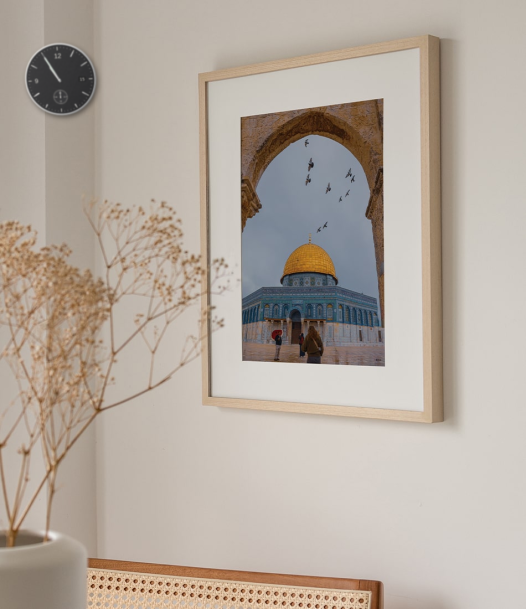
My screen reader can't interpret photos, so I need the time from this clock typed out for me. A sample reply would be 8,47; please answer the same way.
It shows 10,55
